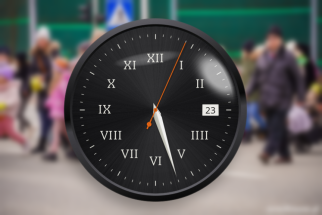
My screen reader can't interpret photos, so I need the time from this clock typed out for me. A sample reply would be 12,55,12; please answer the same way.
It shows 5,27,04
